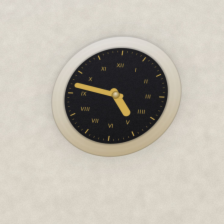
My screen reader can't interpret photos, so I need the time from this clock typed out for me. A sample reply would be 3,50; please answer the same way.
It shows 4,47
